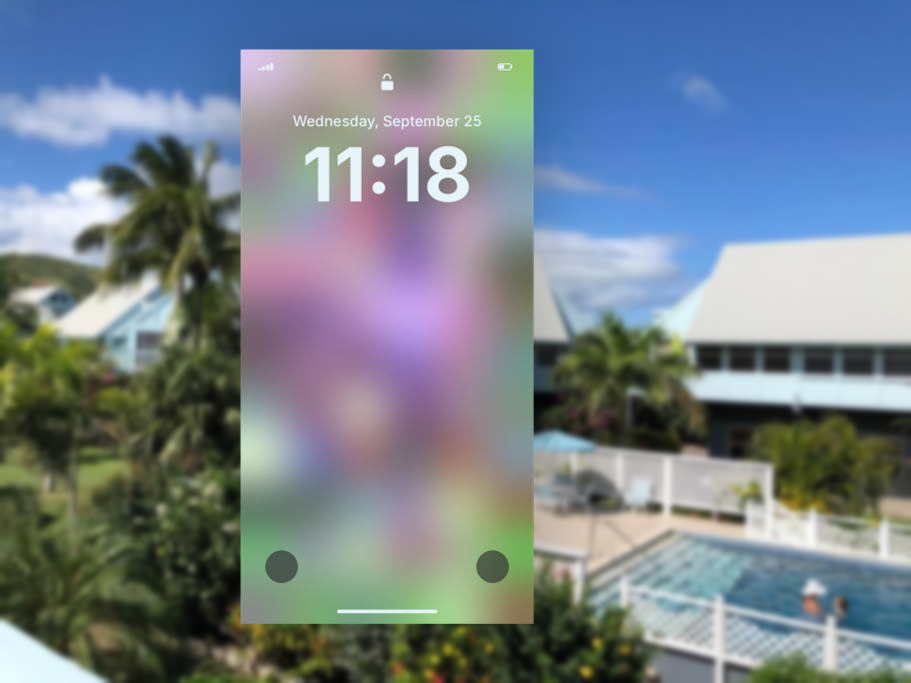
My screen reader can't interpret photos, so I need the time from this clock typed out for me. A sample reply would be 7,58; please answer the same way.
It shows 11,18
